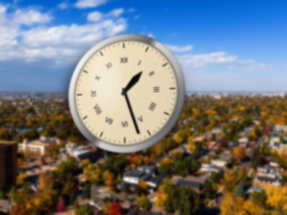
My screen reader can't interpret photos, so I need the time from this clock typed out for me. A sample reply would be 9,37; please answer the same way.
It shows 1,27
